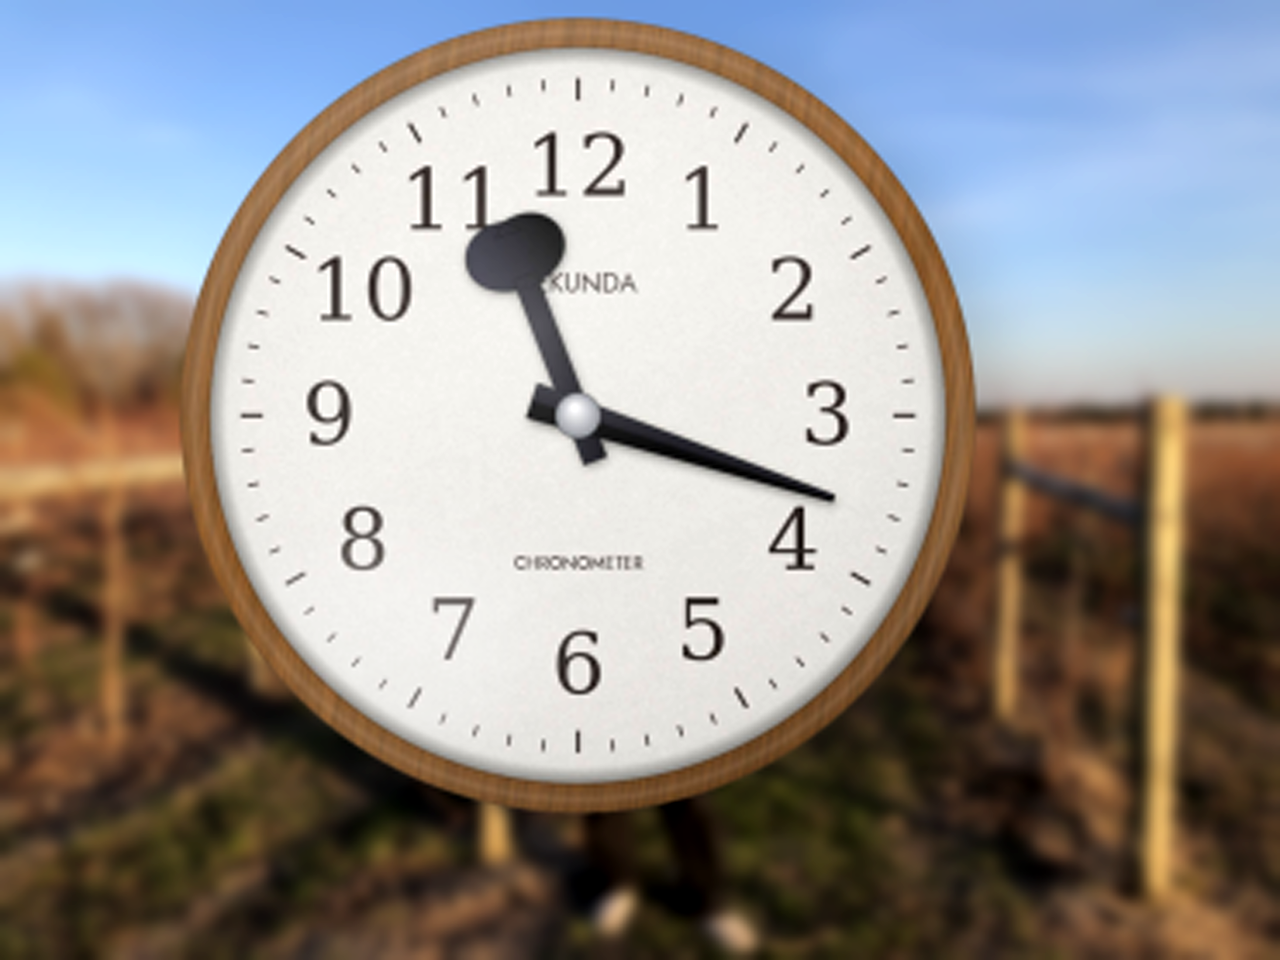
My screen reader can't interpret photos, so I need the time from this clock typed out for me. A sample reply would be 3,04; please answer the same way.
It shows 11,18
